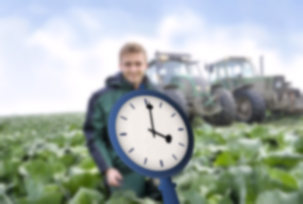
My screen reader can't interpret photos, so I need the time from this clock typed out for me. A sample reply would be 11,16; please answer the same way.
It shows 4,01
